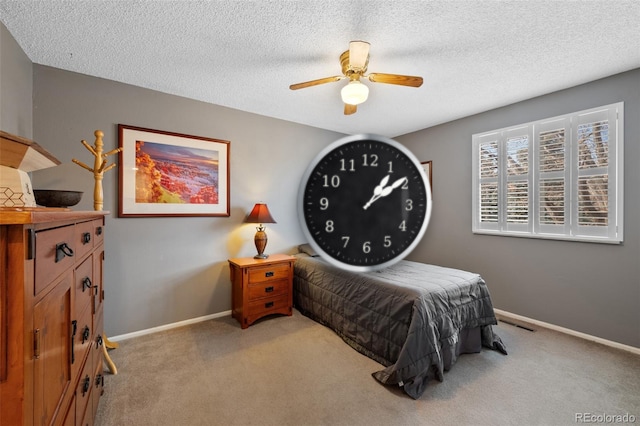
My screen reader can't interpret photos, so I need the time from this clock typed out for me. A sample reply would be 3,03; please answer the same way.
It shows 1,09
